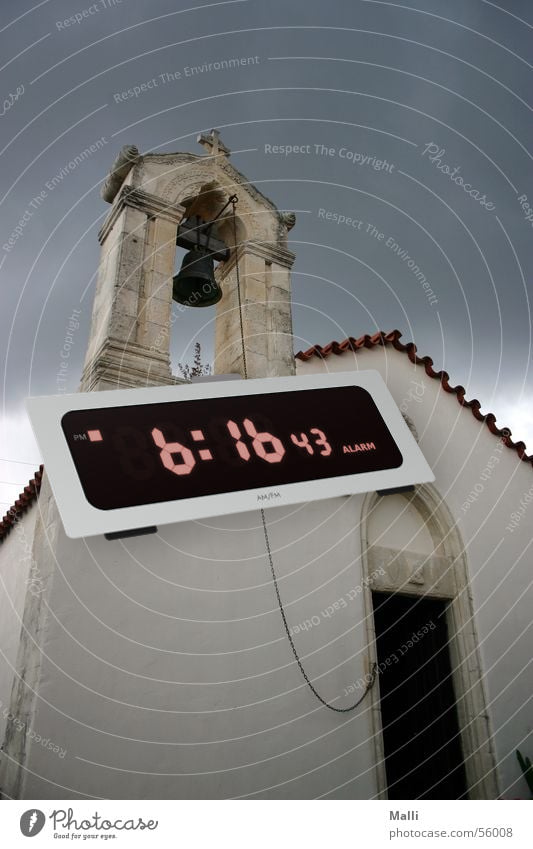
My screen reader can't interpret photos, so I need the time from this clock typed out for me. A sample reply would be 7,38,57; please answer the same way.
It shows 6,16,43
